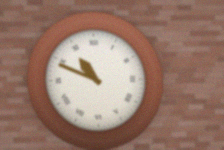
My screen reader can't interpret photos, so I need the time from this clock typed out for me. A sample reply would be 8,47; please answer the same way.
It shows 10,49
